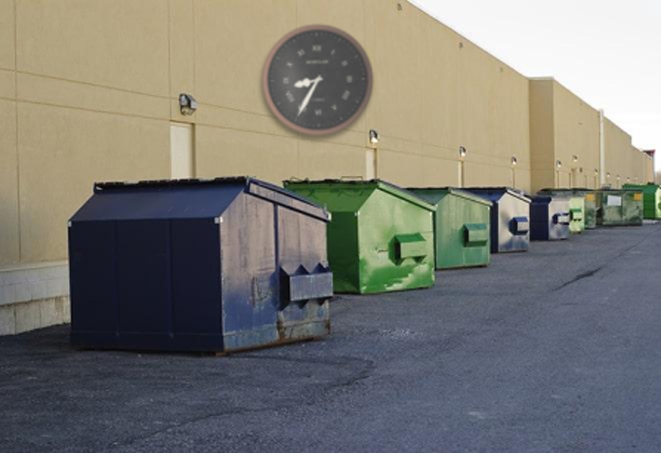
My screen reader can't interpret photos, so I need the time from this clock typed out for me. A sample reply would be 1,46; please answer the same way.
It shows 8,35
